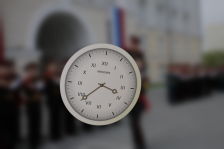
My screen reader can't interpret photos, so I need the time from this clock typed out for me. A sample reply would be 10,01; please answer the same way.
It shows 3,38
